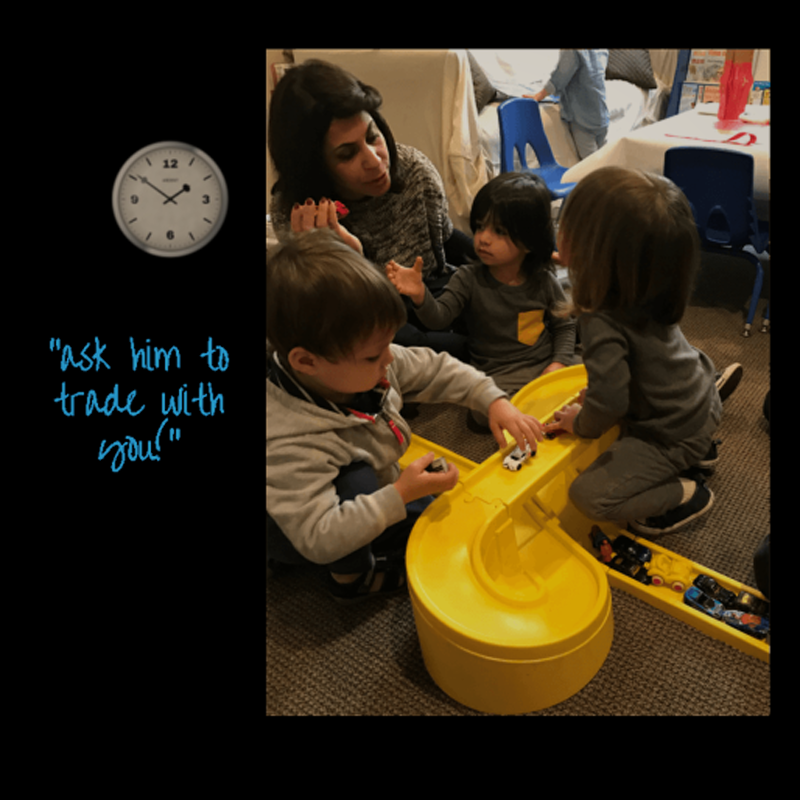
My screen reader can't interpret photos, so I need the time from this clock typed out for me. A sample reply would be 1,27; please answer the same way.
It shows 1,51
